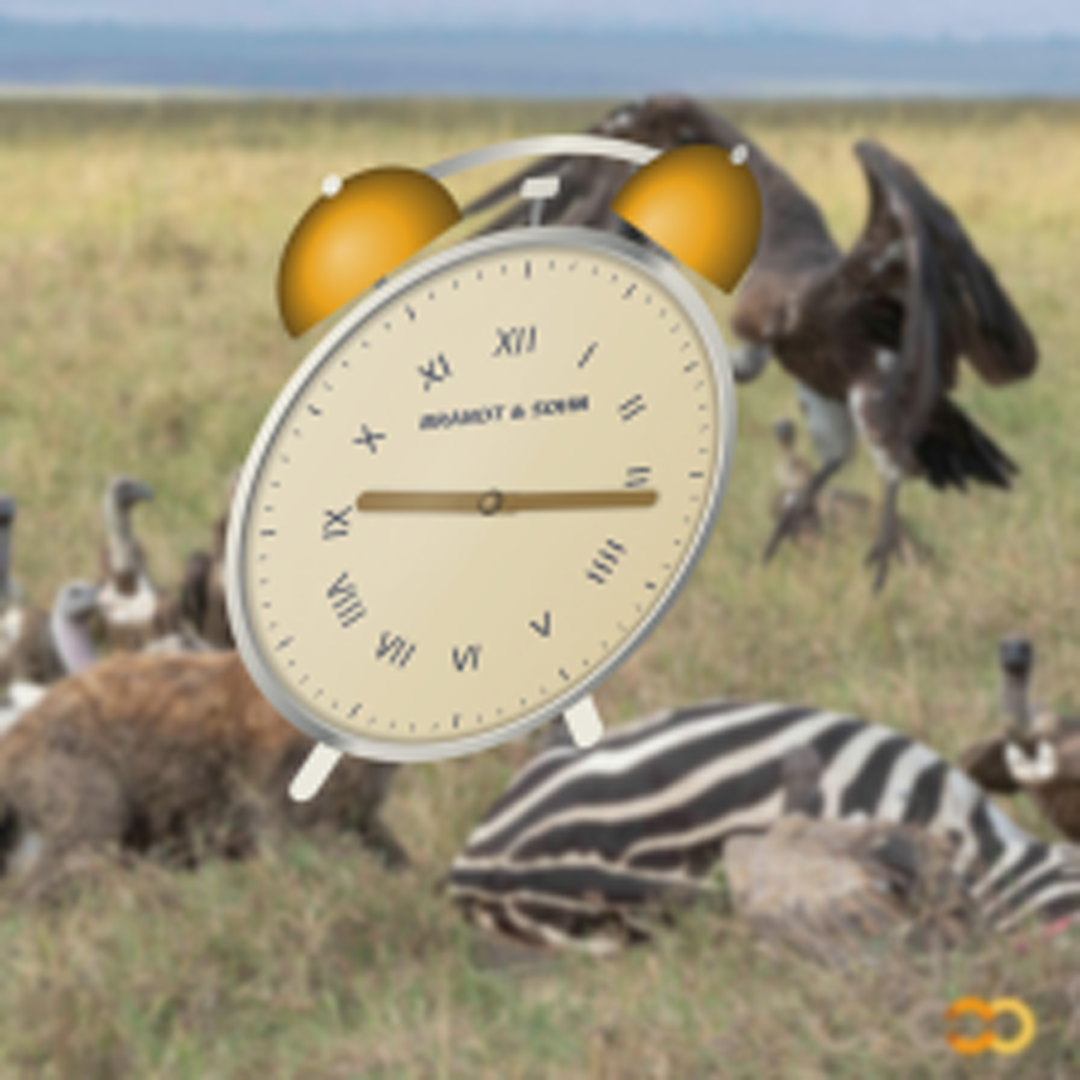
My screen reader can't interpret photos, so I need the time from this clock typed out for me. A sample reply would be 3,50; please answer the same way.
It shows 9,16
